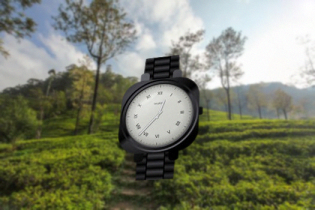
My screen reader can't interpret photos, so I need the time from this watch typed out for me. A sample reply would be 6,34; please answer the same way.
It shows 12,37
